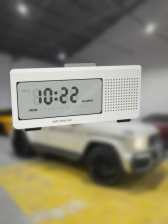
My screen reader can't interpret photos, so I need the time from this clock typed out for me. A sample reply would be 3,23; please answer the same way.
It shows 10,22
